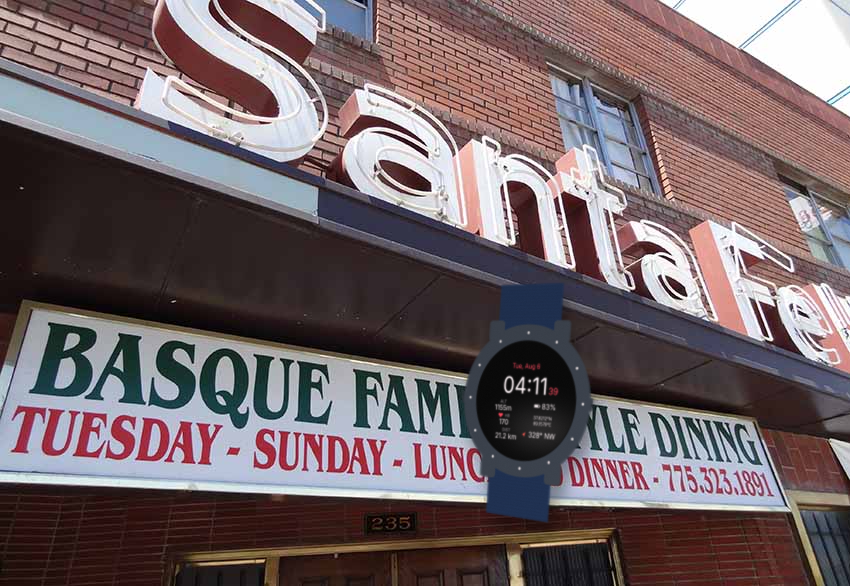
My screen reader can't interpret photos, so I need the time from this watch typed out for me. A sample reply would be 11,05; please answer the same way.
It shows 4,11
